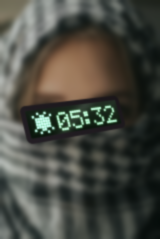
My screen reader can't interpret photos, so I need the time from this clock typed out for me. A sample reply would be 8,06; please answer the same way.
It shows 5,32
